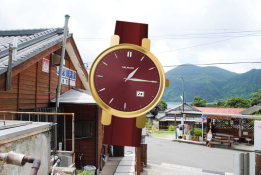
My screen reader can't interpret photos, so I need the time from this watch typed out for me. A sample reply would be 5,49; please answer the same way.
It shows 1,15
